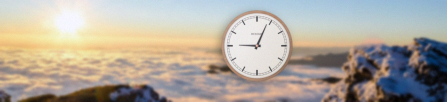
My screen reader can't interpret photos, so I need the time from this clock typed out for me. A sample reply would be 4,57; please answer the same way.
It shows 9,04
